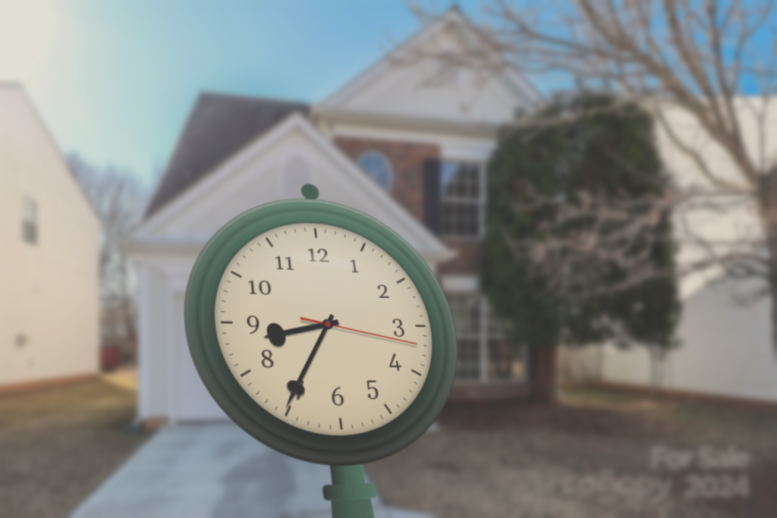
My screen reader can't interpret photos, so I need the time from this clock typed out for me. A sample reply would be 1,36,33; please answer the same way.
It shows 8,35,17
